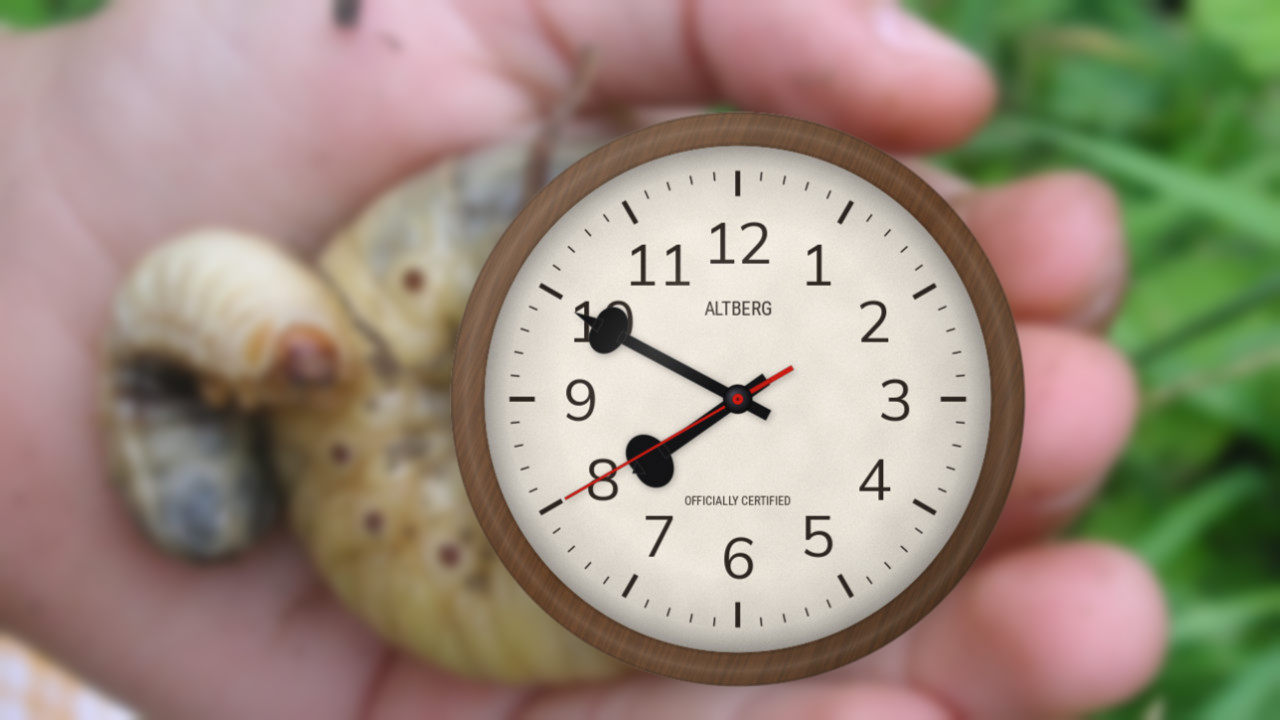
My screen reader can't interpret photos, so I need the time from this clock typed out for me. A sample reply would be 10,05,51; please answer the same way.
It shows 7,49,40
